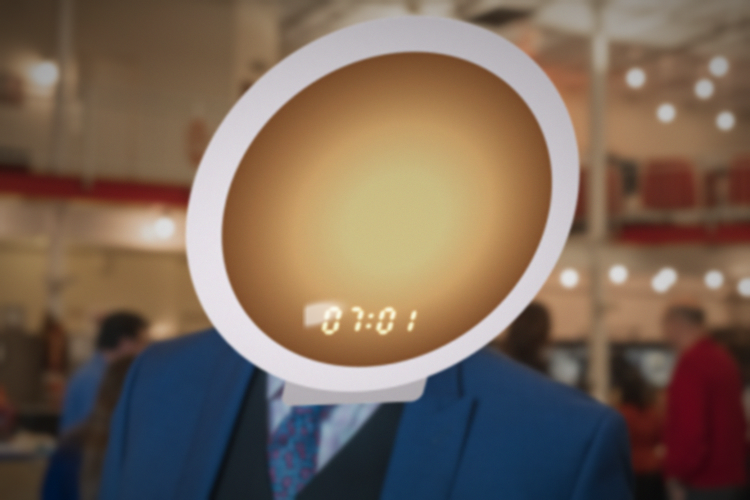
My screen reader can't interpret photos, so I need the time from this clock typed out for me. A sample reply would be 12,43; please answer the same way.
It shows 7,01
